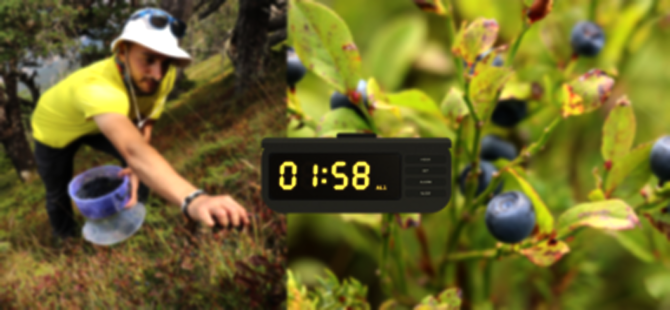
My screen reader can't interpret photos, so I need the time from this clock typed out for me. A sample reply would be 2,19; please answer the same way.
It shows 1,58
